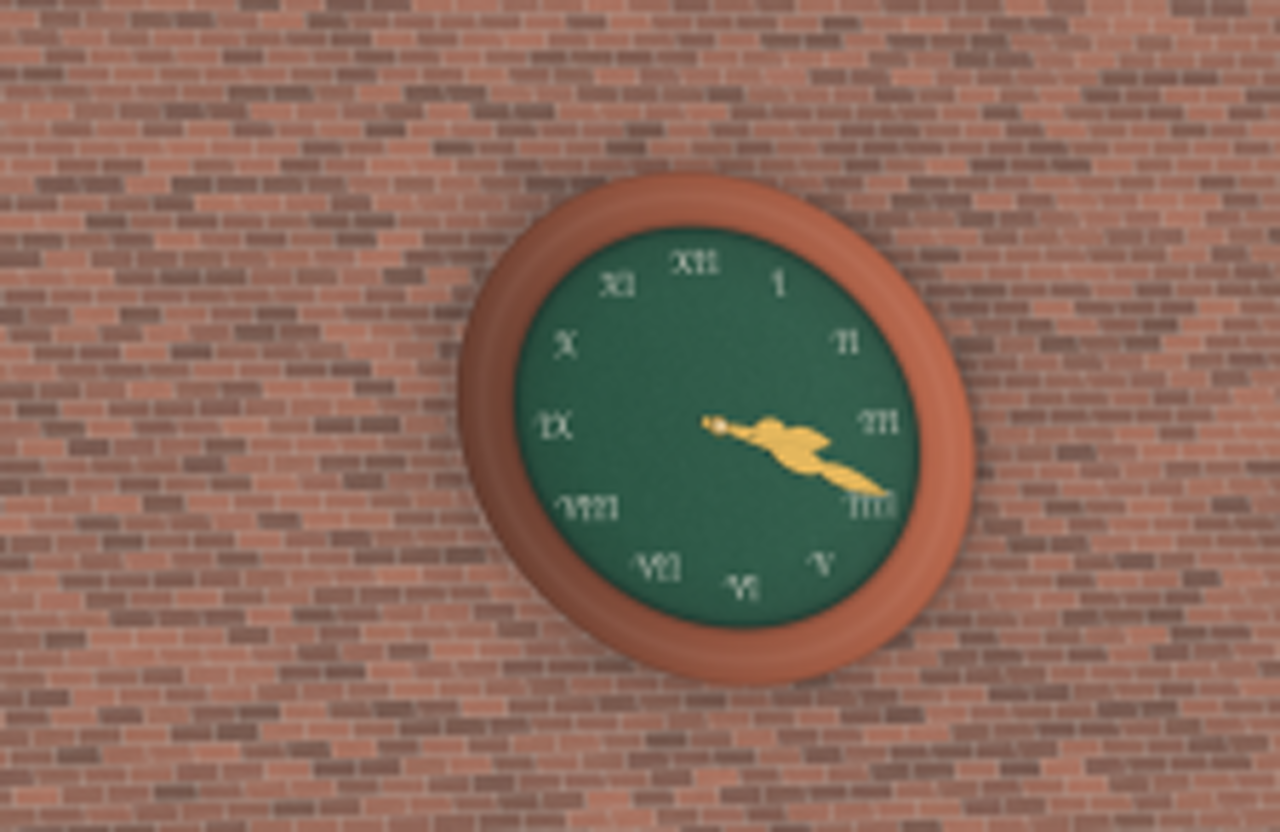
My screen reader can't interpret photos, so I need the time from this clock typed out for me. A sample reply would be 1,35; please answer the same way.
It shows 3,19
